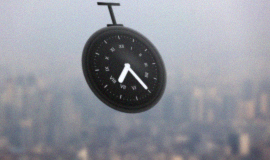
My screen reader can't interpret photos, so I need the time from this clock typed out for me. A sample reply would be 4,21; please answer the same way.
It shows 7,25
